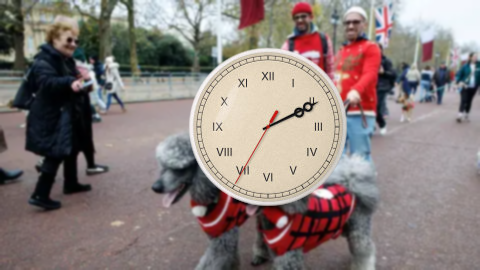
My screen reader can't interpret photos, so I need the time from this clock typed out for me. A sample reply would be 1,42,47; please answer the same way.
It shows 2,10,35
